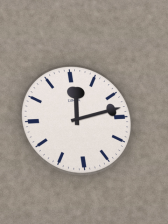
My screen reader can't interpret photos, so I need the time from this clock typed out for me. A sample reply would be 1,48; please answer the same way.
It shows 12,13
